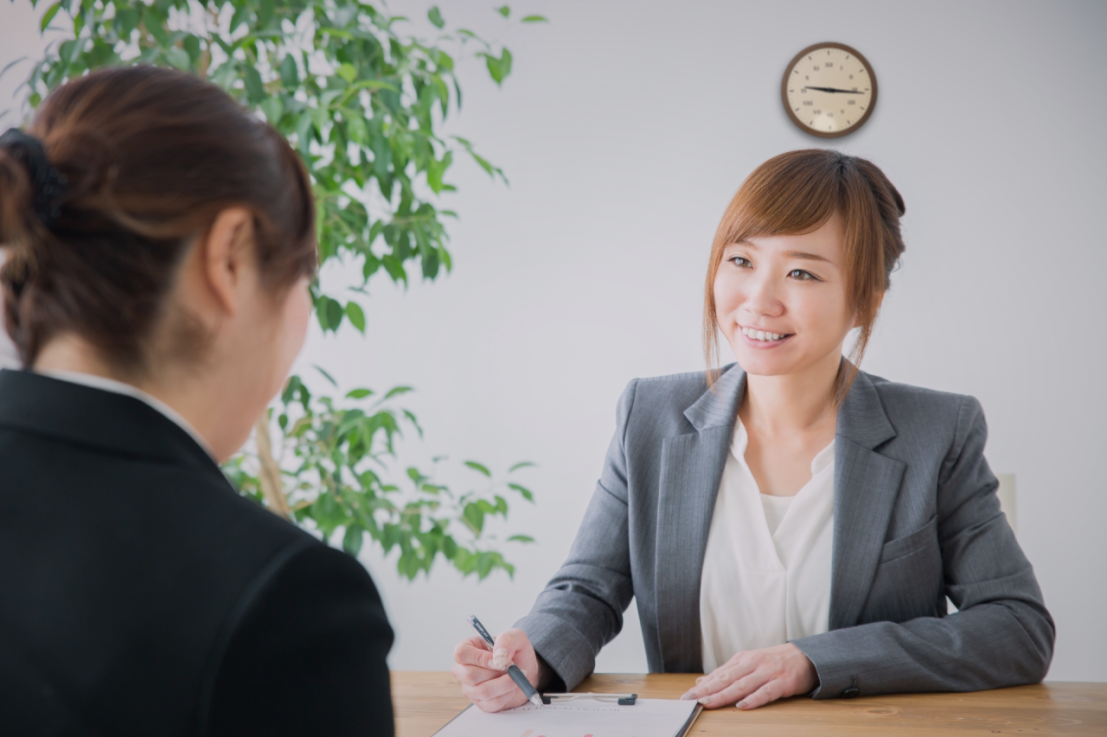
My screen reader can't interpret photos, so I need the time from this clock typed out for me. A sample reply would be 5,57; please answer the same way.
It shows 9,16
